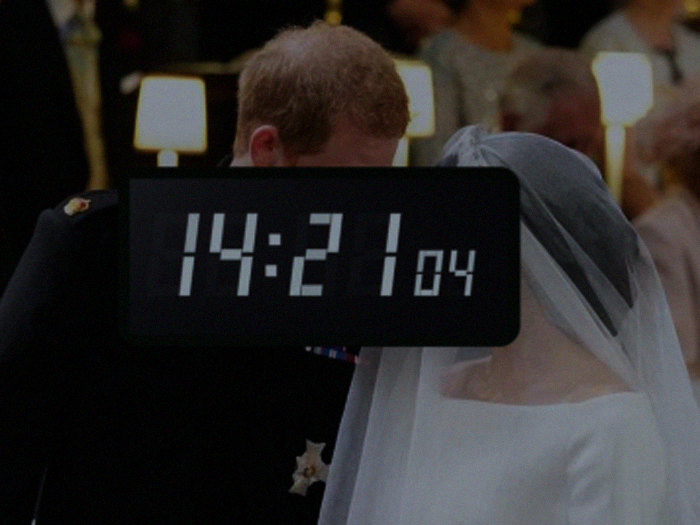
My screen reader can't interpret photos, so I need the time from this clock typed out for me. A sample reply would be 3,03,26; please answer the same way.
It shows 14,21,04
